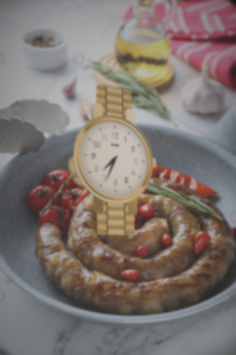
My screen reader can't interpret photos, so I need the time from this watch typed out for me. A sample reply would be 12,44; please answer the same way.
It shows 7,34
